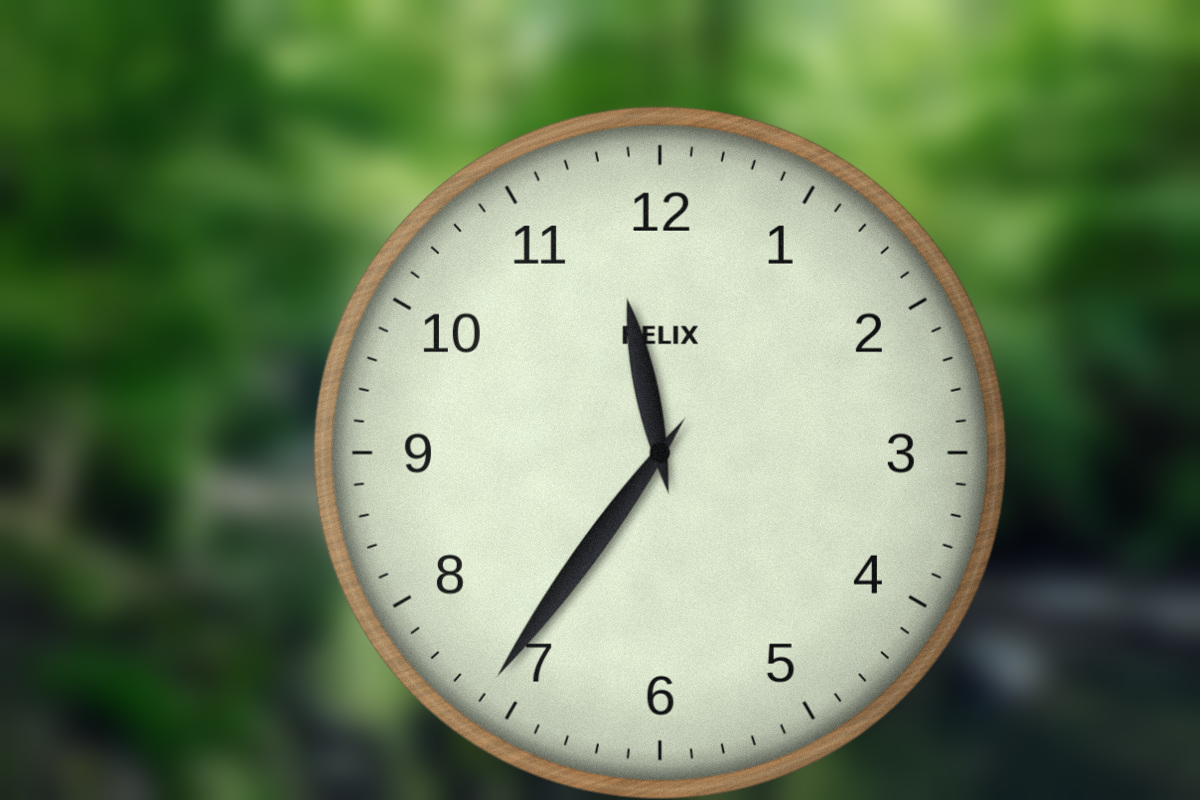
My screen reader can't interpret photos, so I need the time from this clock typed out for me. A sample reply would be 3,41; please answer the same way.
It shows 11,36
